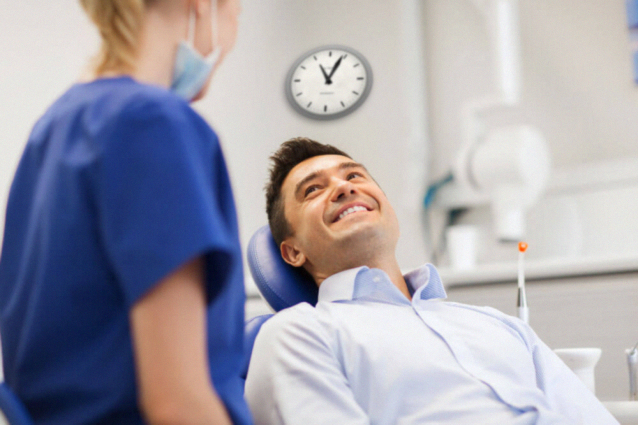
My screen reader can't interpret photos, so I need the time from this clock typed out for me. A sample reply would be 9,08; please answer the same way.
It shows 11,04
